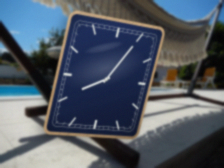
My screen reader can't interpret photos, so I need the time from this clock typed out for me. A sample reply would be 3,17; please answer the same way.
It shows 8,05
